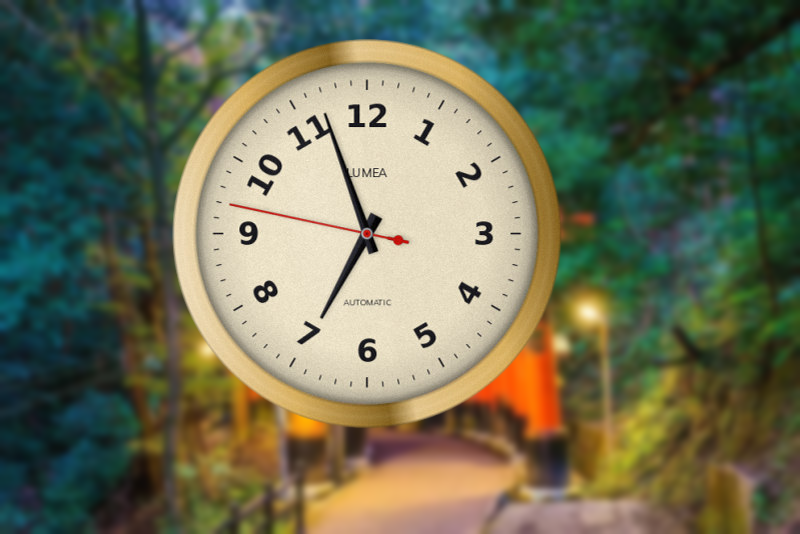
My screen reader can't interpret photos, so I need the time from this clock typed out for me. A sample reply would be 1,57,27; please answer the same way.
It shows 6,56,47
